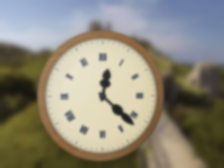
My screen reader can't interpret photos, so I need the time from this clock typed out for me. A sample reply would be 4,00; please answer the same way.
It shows 12,22
